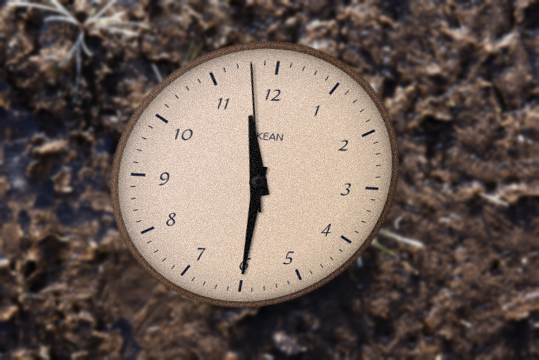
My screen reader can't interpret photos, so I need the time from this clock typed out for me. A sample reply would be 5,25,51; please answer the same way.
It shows 11,29,58
